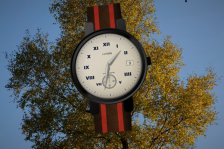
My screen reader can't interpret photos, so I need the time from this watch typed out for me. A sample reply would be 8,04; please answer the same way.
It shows 1,32
